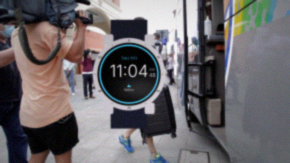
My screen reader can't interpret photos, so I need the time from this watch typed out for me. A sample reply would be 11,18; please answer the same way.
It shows 11,04
